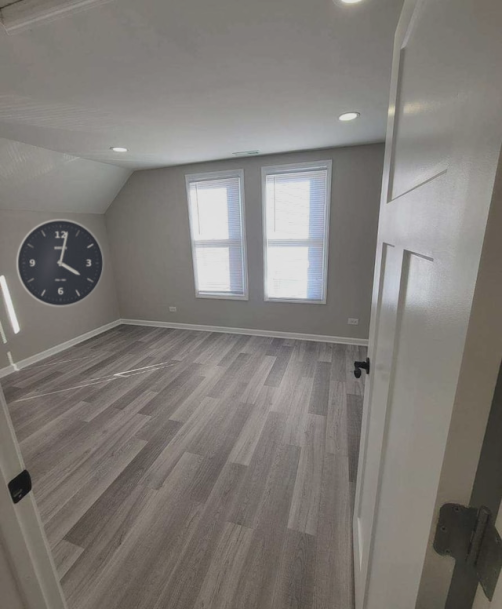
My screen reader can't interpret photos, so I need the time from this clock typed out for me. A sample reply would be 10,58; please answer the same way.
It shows 4,02
